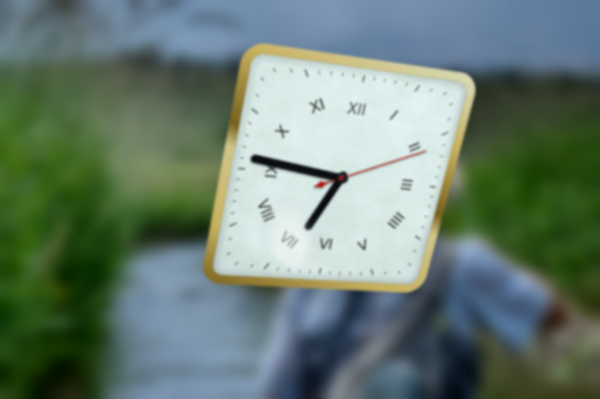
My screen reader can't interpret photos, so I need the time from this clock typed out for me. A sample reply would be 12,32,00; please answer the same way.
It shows 6,46,11
